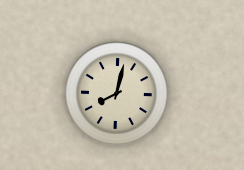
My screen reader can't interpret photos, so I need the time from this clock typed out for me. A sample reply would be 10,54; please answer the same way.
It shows 8,02
